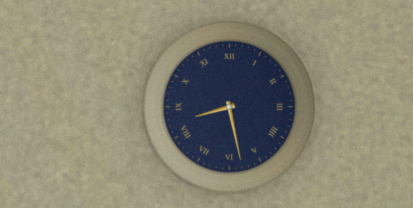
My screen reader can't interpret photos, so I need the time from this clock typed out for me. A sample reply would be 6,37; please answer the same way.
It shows 8,28
